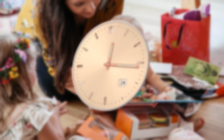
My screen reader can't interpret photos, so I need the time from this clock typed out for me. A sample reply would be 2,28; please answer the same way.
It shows 12,16
